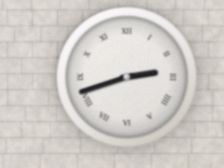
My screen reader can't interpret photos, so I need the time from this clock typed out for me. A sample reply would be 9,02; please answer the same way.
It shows 2,42
